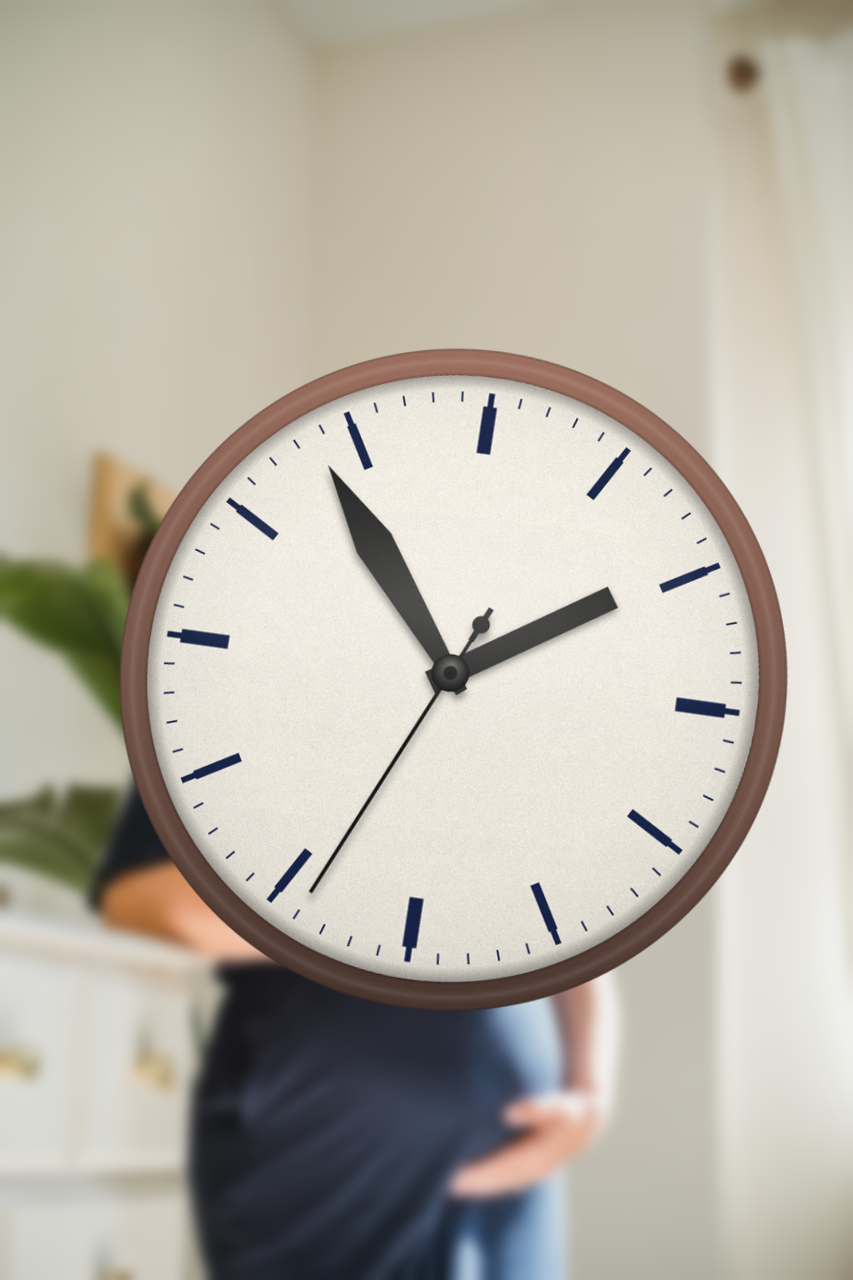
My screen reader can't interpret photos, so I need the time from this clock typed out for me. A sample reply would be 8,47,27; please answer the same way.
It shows 1,53,34
